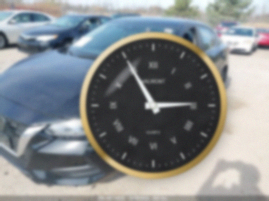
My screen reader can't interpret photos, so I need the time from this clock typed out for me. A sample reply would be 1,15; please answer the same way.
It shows 2,55
